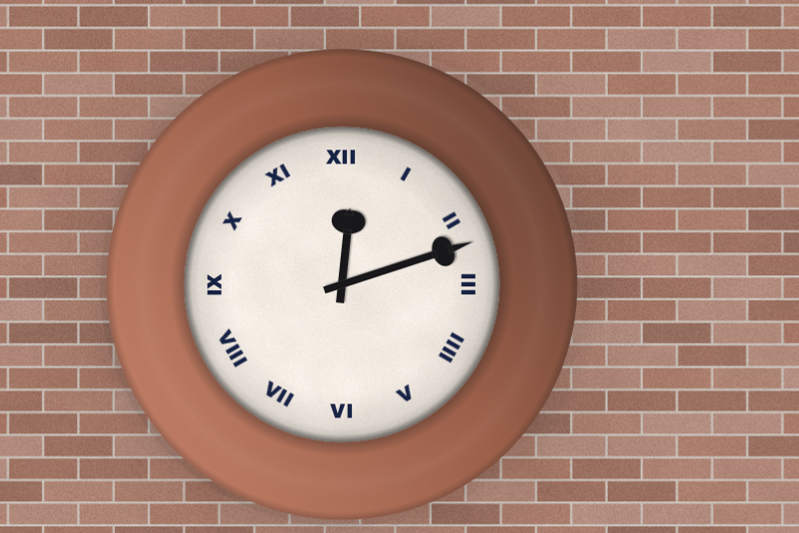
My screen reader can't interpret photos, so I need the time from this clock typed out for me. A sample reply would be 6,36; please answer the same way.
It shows 12,12
